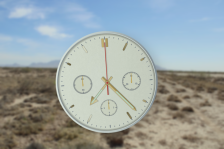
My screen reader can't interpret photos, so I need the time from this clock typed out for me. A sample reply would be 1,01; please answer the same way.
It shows 7,23
